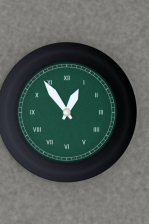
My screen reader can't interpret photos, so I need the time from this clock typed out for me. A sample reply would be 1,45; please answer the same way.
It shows 12,54
